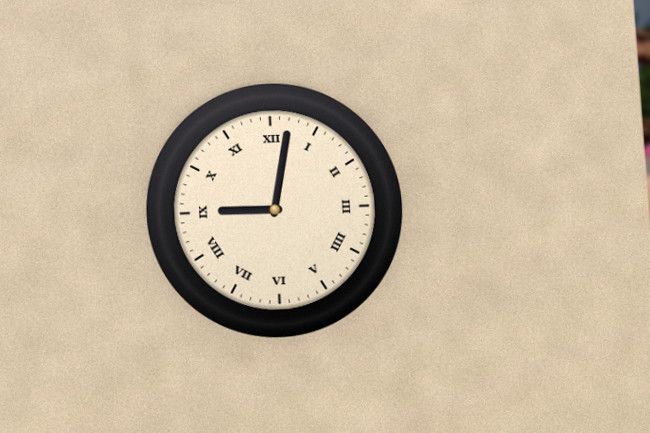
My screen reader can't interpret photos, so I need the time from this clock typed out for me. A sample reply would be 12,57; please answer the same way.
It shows 9,02
